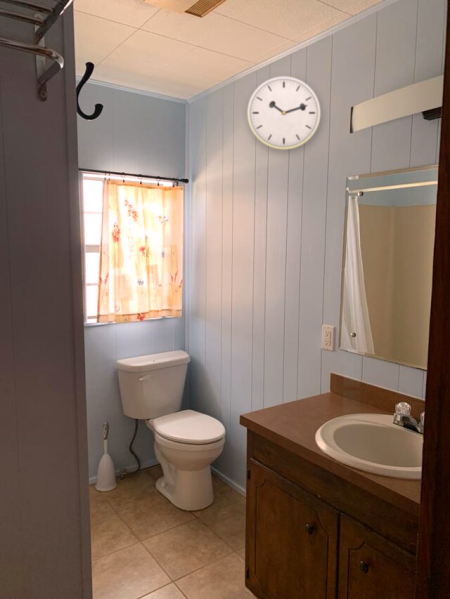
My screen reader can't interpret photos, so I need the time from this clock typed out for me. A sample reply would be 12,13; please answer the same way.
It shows 10,12
